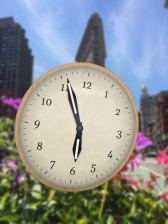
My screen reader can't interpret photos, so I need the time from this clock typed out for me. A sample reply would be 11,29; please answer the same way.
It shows 5,56
